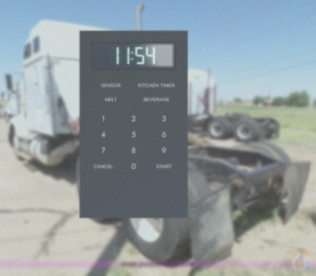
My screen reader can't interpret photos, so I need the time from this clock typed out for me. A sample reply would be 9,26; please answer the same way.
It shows 11,54
